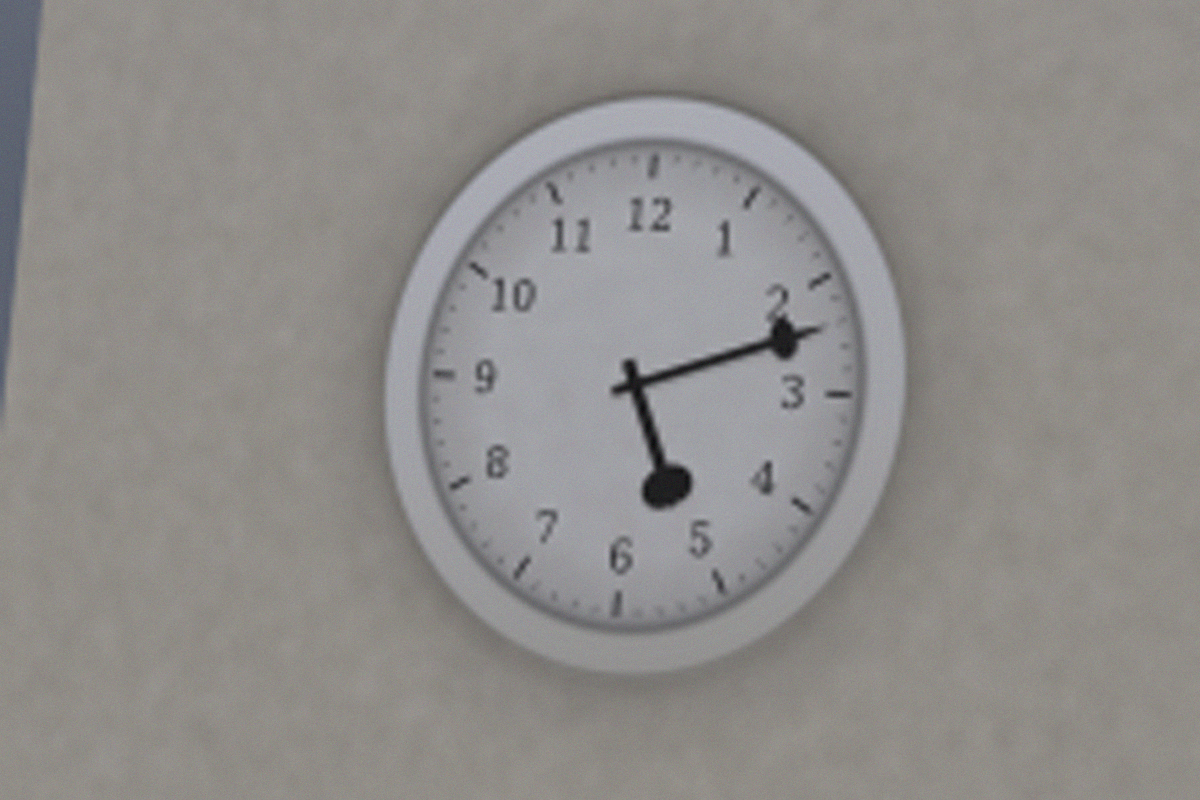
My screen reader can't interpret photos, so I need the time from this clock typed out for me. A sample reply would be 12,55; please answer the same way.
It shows 5,12
